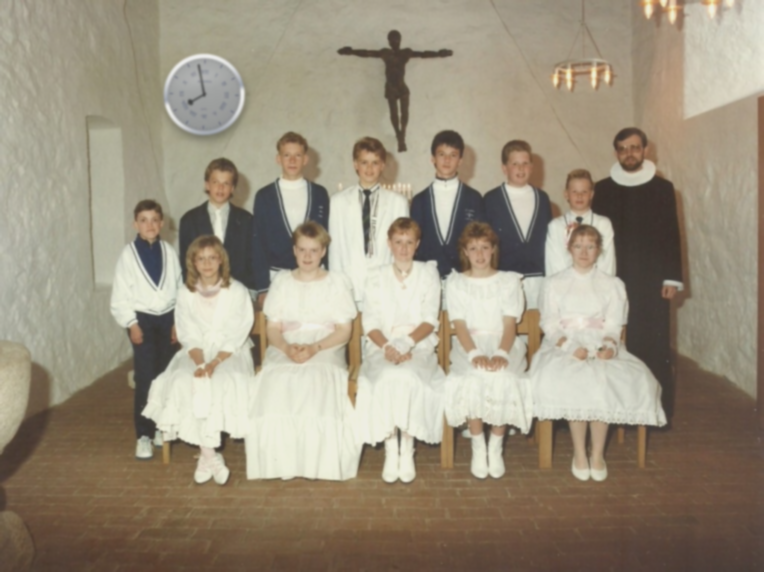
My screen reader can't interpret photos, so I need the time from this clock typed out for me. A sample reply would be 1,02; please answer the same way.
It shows 7,58
